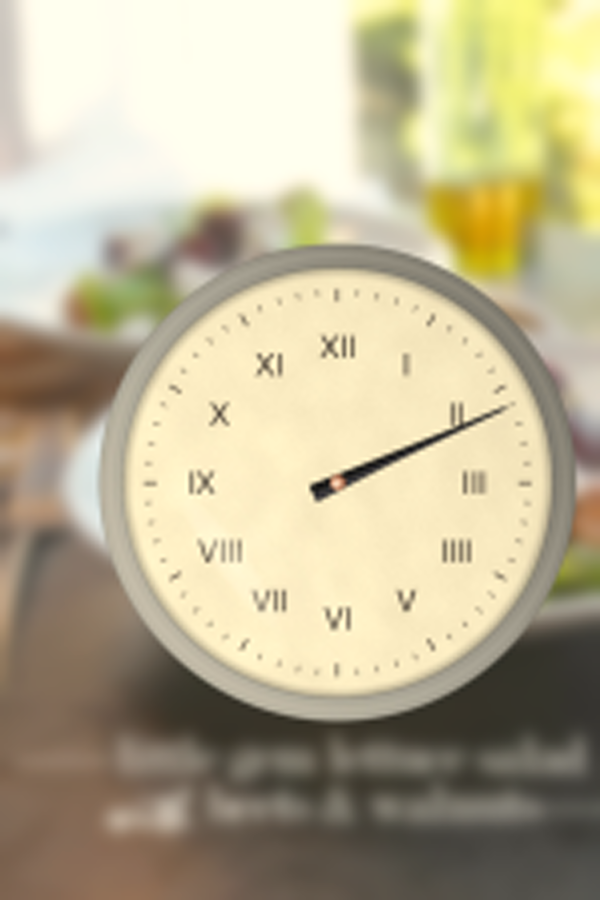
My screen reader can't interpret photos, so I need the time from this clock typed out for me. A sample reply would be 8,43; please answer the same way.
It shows 2,11
